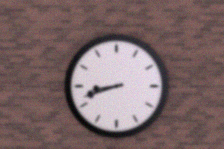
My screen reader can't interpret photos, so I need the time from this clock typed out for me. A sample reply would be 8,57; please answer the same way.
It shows 8,42
